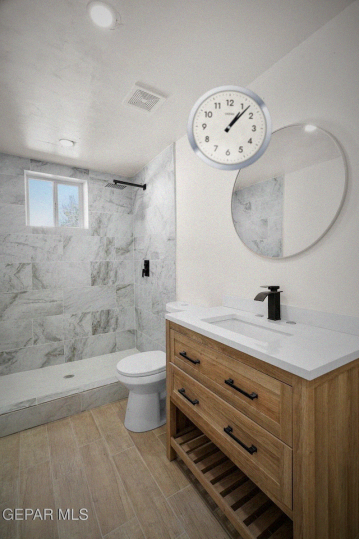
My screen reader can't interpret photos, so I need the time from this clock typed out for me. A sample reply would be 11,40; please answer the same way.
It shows 1,07
